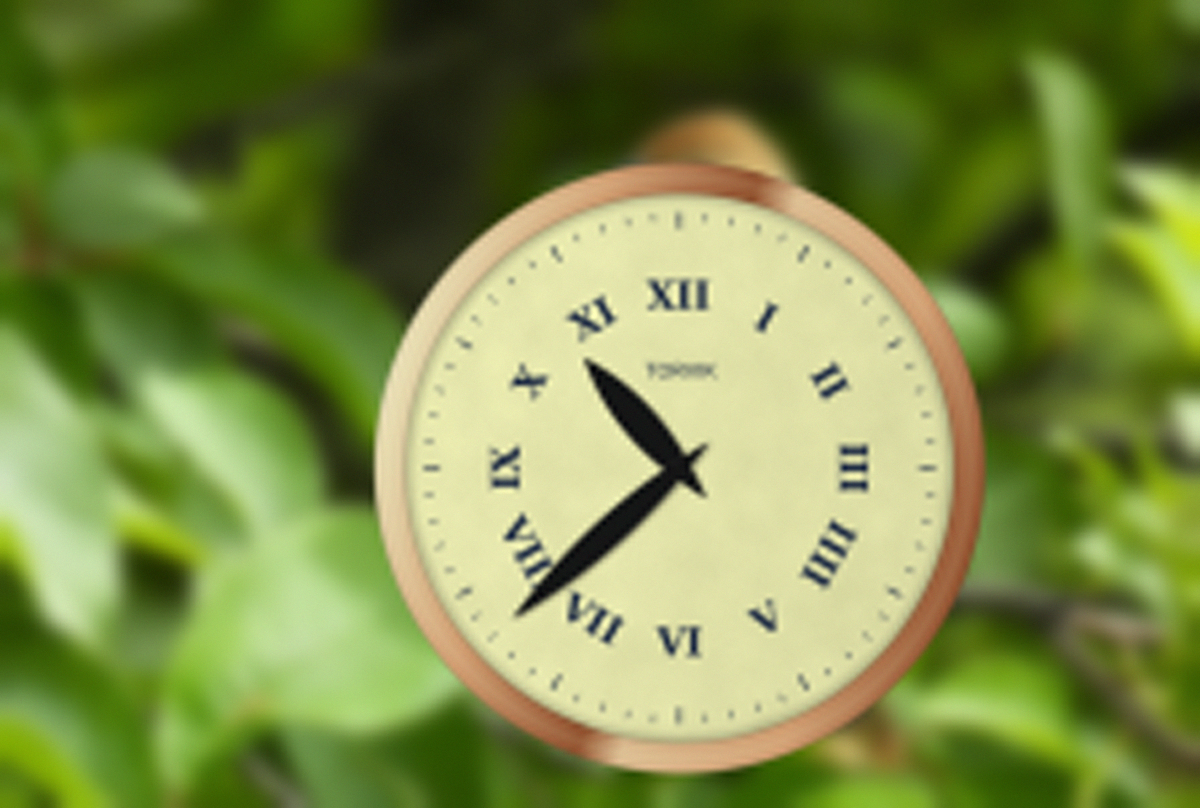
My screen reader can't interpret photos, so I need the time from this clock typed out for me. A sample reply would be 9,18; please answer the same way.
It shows 10,38
